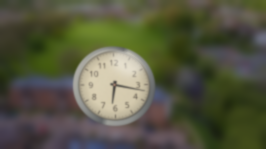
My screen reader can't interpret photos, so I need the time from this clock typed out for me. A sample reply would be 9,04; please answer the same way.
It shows 6,17
